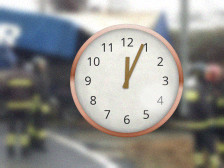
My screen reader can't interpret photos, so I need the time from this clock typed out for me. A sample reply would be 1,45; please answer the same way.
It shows 12,04
